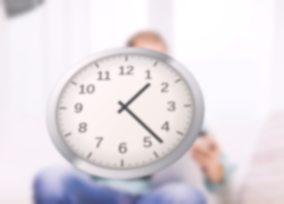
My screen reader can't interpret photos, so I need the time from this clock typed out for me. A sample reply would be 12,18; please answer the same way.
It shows 1,23
